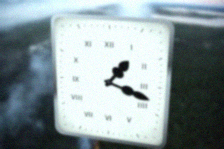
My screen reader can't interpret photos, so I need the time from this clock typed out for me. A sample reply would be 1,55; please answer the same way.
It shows 1,18
